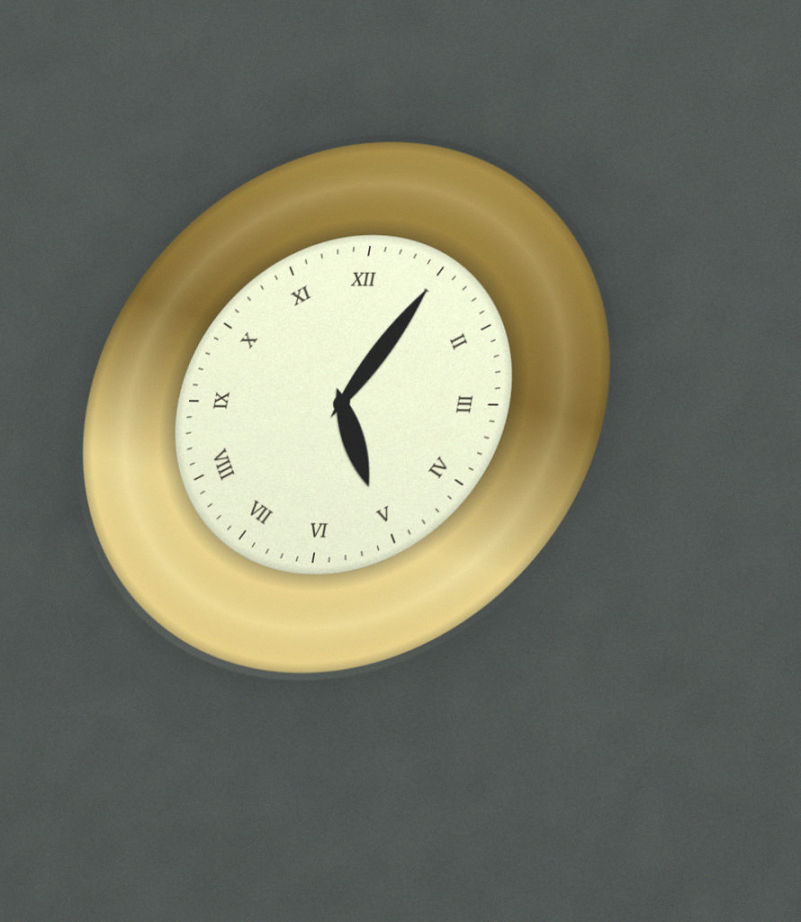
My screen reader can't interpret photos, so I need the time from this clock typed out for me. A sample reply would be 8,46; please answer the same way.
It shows 5,05
